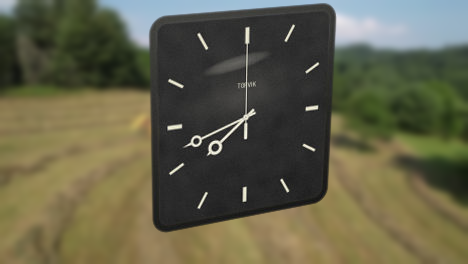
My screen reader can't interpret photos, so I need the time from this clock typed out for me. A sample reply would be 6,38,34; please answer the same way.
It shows 7,42,00
